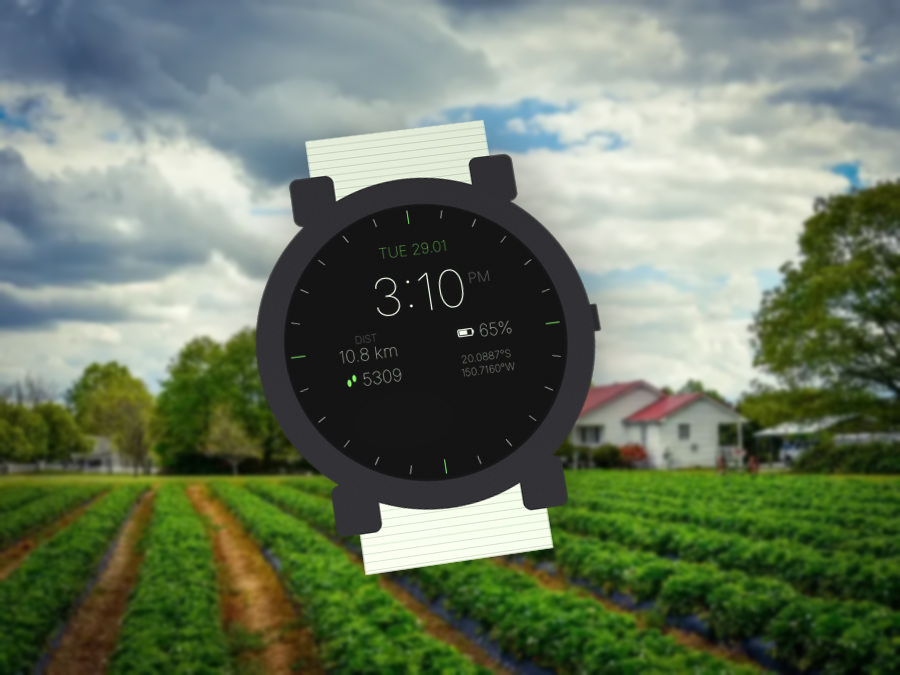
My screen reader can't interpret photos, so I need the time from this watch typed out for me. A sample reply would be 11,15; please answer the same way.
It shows 3,10
